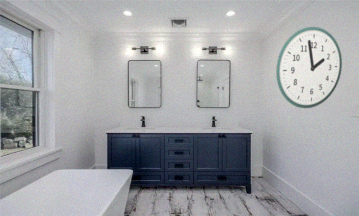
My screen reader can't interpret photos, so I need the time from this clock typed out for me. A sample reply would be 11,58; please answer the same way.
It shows 1,58
